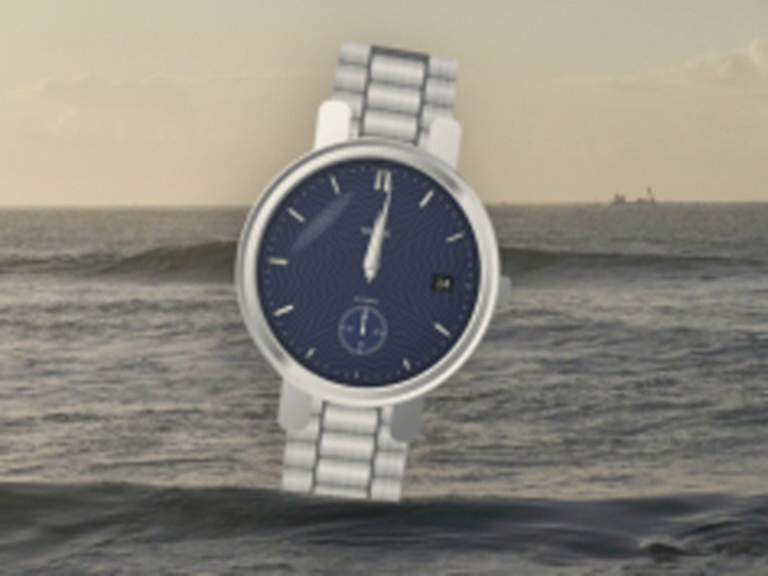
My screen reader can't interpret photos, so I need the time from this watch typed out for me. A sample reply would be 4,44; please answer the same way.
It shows 12,01
